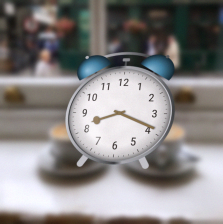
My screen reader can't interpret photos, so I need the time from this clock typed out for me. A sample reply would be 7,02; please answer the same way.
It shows 8,19
